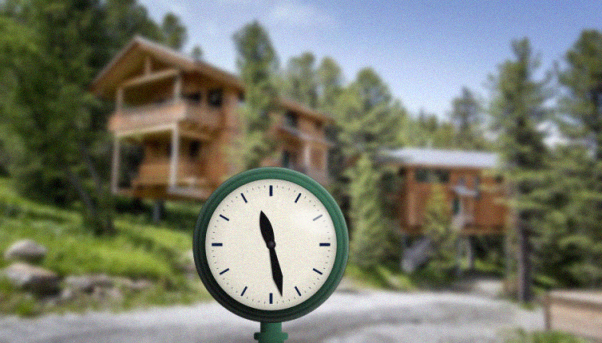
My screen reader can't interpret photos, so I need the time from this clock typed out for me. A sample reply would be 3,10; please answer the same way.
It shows 11,28
